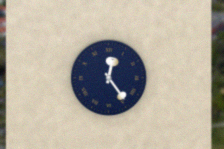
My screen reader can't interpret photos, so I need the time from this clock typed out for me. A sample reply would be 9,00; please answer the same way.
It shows 12,24
